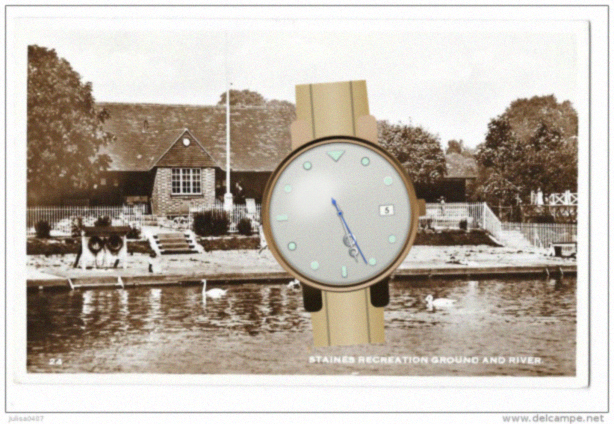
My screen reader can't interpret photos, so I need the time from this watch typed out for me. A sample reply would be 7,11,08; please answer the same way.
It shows 5,27,26
